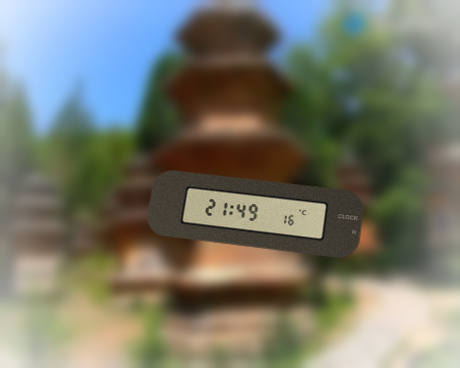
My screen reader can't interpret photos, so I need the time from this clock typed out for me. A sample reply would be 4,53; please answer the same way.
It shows 21,49
